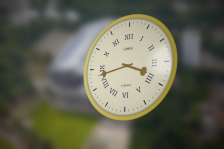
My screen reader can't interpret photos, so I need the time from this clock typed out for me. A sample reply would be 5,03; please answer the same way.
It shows 3,43
